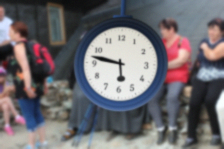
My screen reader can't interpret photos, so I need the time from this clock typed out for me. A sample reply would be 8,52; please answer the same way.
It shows 5,47
